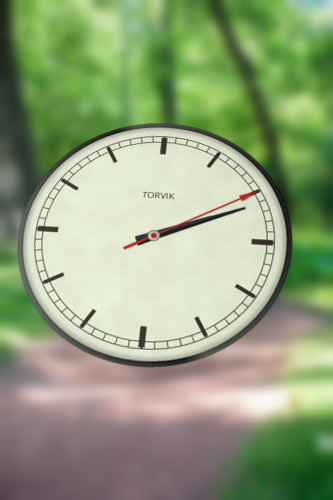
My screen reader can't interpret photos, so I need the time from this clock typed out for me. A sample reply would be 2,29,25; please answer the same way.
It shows 2,11,10
